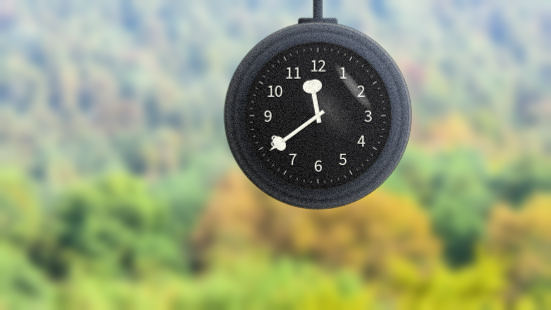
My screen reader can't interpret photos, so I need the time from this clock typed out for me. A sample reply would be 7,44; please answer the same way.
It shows 11,39
